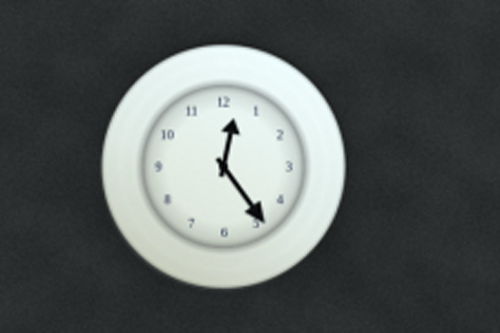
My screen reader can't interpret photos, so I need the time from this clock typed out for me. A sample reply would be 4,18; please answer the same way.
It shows 12,24
